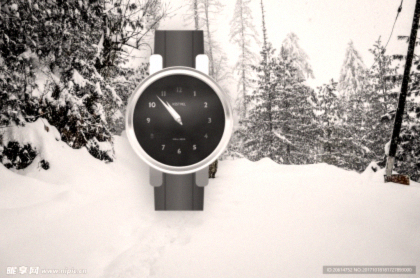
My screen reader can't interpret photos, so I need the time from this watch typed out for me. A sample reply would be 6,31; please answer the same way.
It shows 10,53
